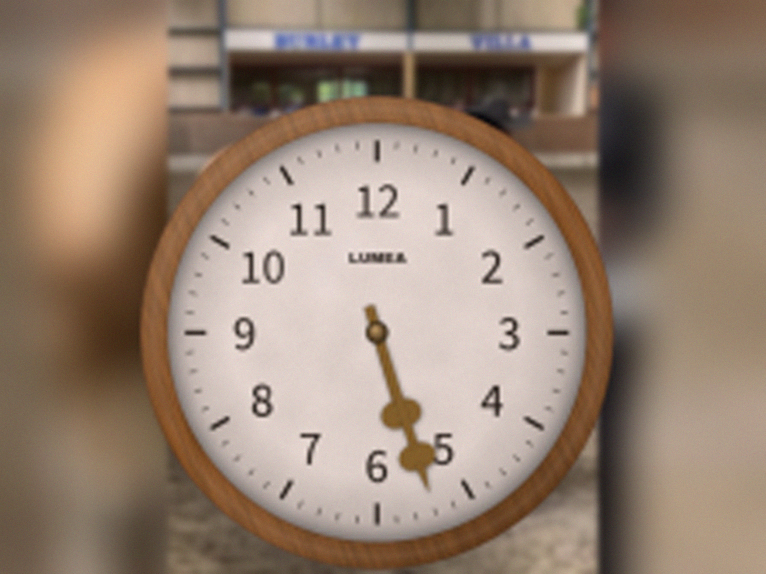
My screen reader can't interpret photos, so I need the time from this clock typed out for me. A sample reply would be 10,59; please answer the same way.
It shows 5,27
